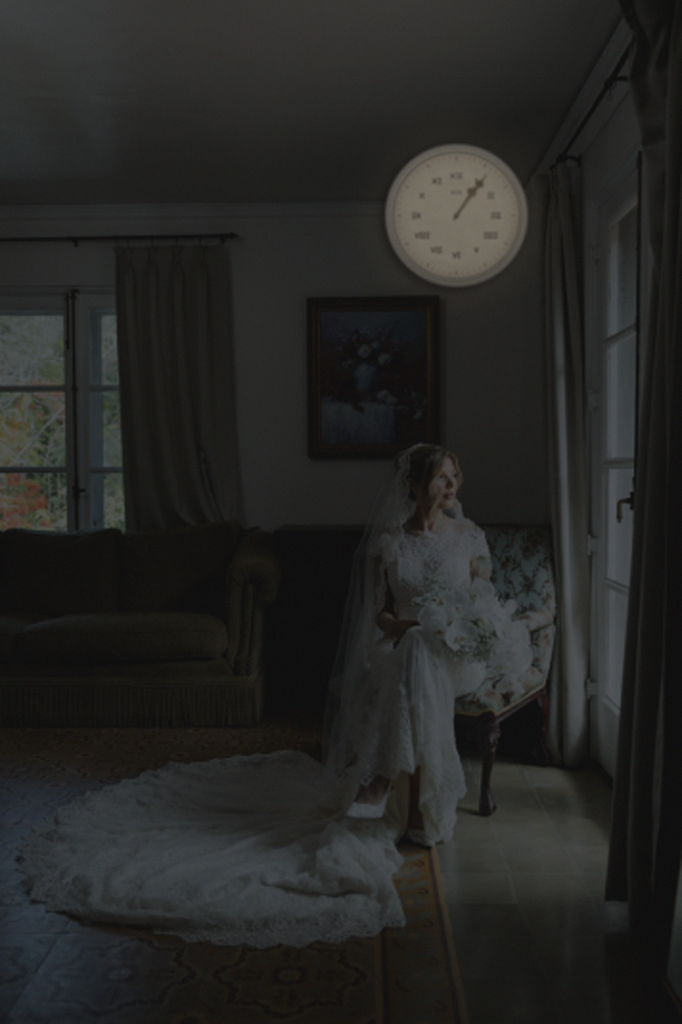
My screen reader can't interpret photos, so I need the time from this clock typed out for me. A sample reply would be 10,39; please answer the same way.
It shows 1,06
